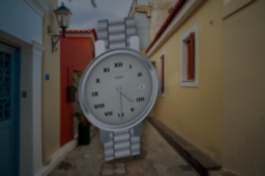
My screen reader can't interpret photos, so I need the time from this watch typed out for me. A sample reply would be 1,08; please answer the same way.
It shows 4,30
